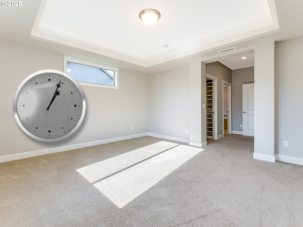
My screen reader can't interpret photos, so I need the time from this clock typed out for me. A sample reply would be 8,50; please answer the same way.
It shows 1,04
